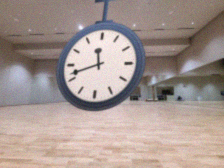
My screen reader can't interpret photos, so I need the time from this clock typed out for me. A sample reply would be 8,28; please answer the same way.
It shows 11,42
